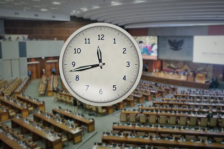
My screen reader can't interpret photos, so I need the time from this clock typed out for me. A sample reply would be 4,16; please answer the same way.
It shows 11,43
